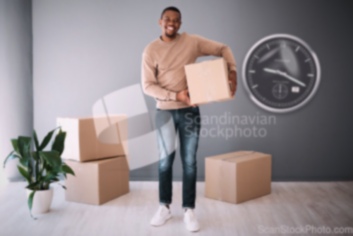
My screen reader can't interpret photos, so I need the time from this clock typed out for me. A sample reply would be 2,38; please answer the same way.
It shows 9,19
